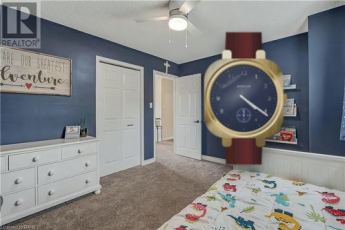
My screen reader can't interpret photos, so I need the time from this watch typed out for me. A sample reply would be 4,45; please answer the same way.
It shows 4,21
